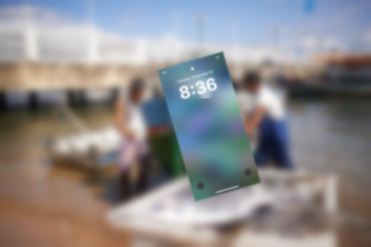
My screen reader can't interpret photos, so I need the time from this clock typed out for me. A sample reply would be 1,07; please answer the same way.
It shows 8,36
